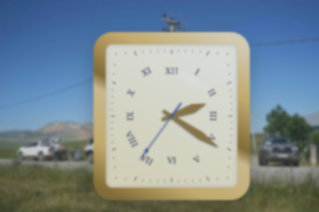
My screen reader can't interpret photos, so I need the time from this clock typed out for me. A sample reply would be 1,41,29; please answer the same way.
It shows 2,20,36
